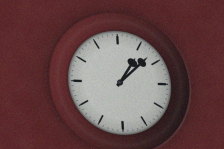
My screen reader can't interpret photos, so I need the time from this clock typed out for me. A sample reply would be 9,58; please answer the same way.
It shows 1,08
